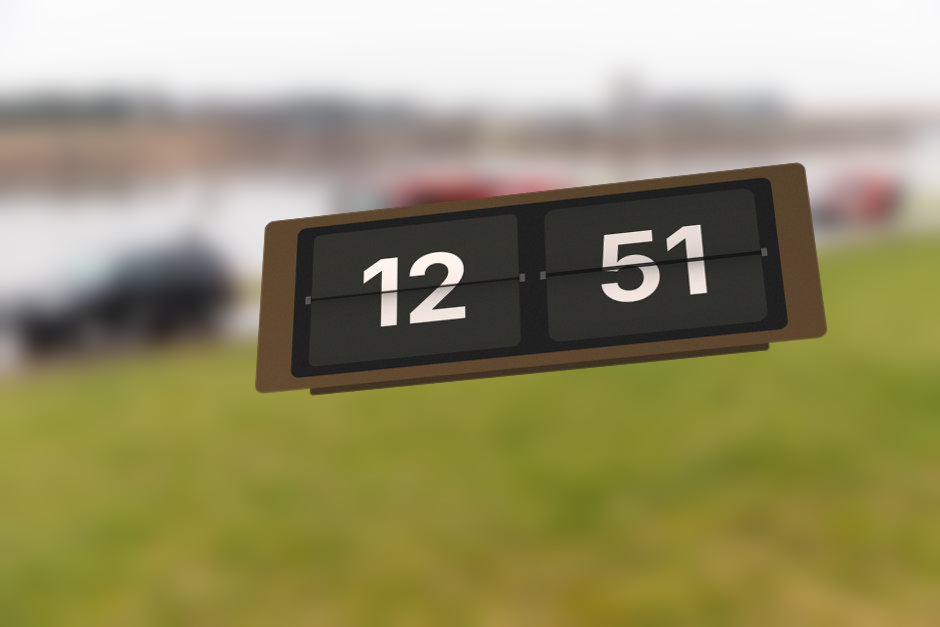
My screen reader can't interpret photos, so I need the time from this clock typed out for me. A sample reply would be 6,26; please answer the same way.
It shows 12,51
